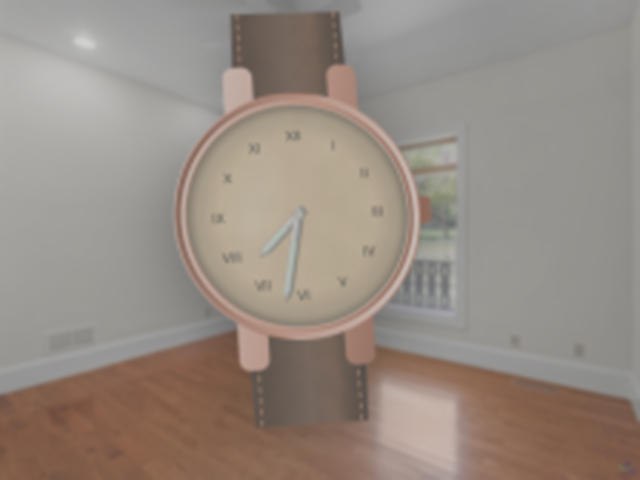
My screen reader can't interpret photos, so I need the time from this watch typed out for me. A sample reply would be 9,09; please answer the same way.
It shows 7,32
